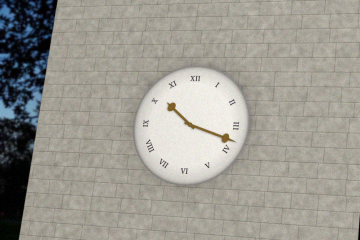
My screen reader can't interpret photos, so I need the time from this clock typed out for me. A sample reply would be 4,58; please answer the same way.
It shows 10,18
